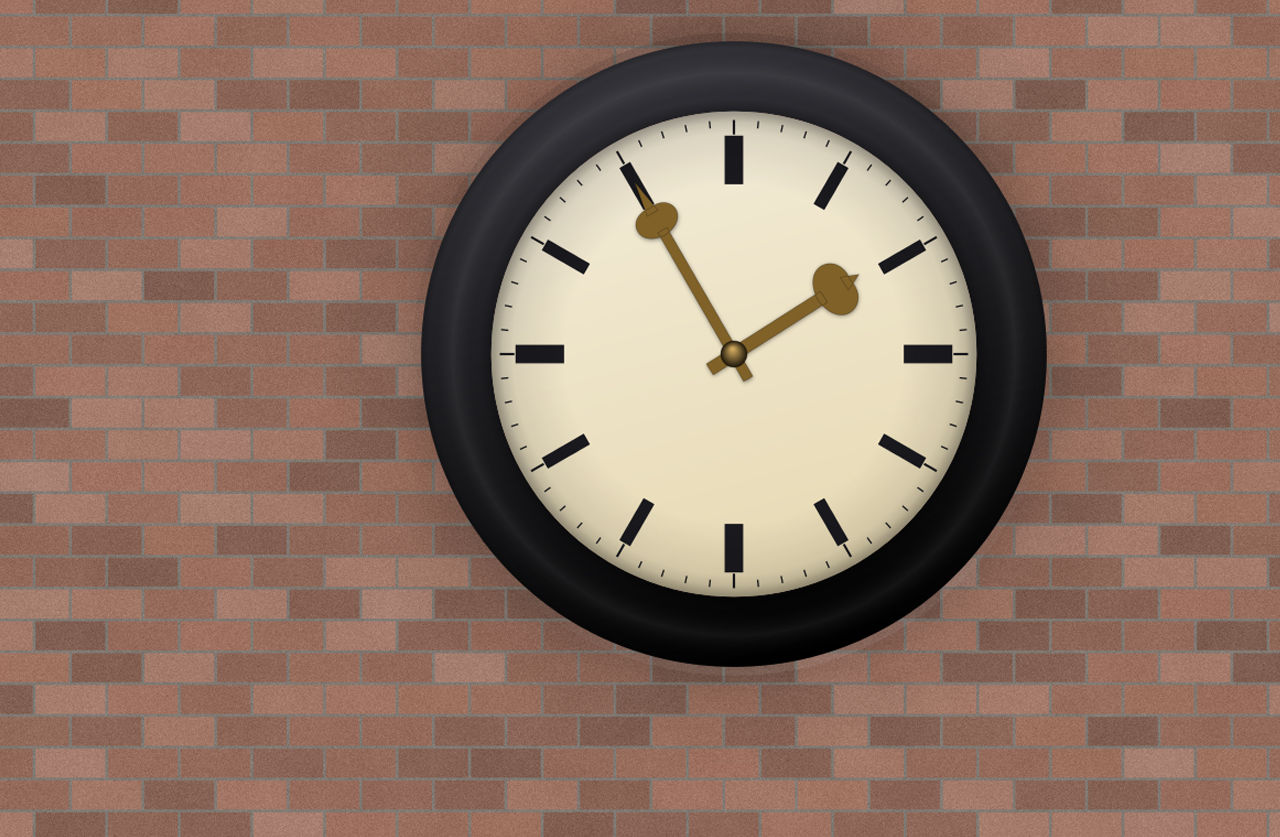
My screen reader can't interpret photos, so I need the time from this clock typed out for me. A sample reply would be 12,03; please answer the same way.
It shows 1,55
